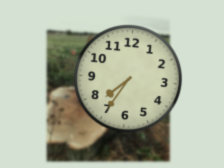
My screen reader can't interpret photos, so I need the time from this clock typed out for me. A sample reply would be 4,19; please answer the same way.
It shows 7,35
